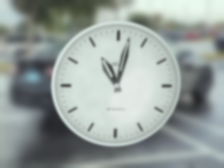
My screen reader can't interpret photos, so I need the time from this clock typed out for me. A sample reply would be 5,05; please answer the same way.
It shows 11,02
